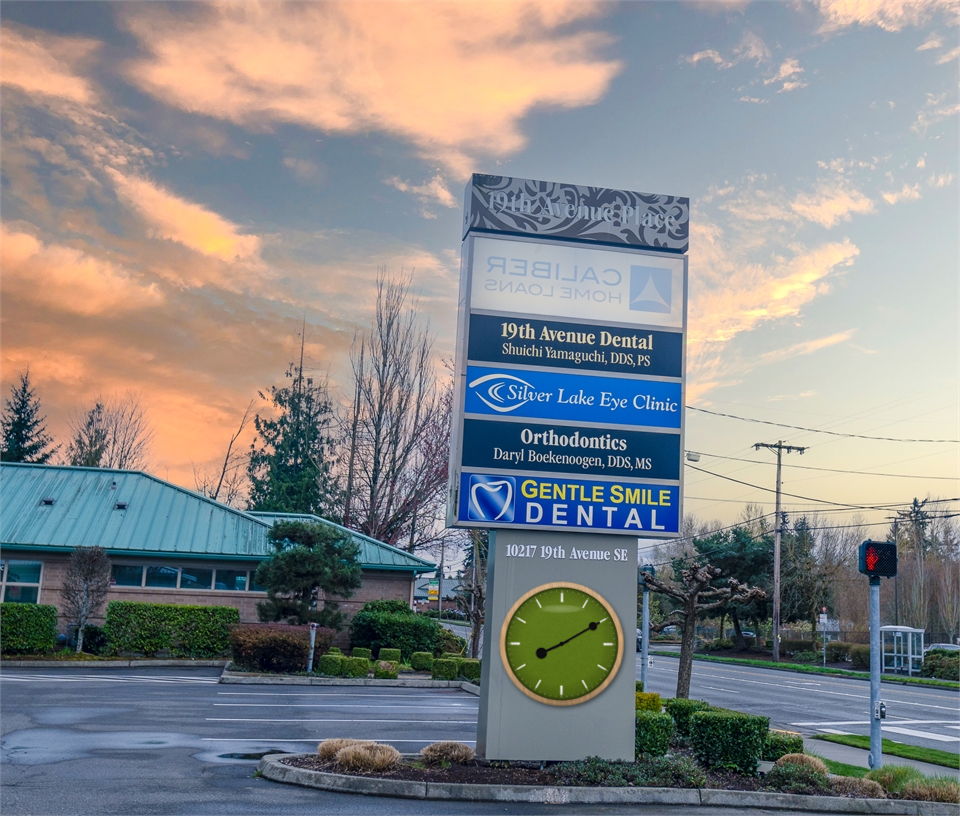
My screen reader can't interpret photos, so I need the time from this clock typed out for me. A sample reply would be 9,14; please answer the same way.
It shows 8,10
